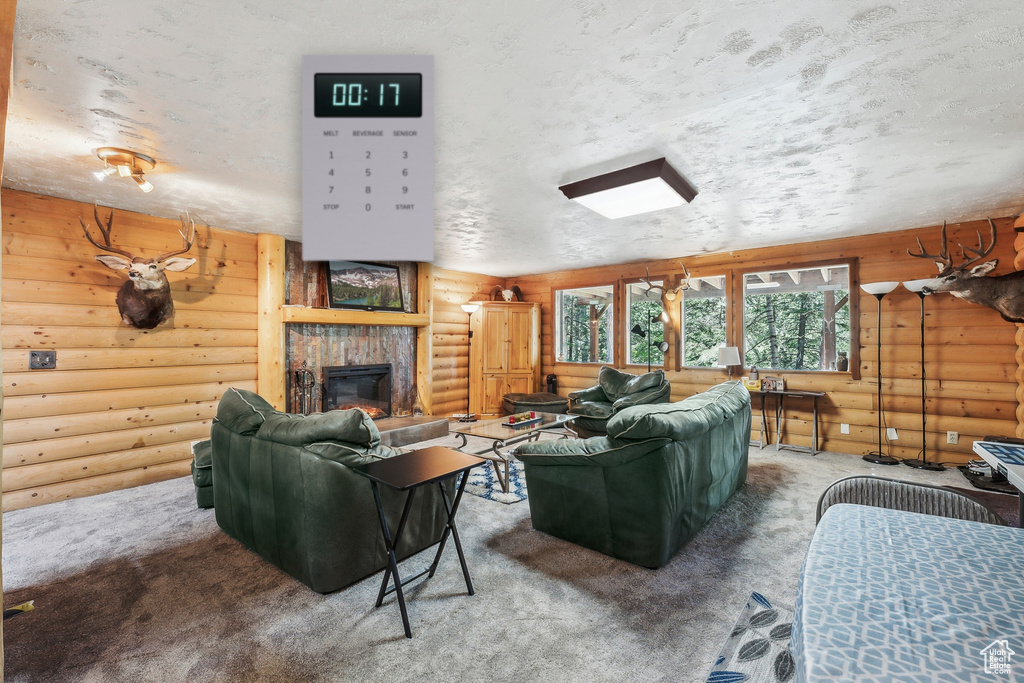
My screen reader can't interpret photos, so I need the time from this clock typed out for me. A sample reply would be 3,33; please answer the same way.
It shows 0,17
